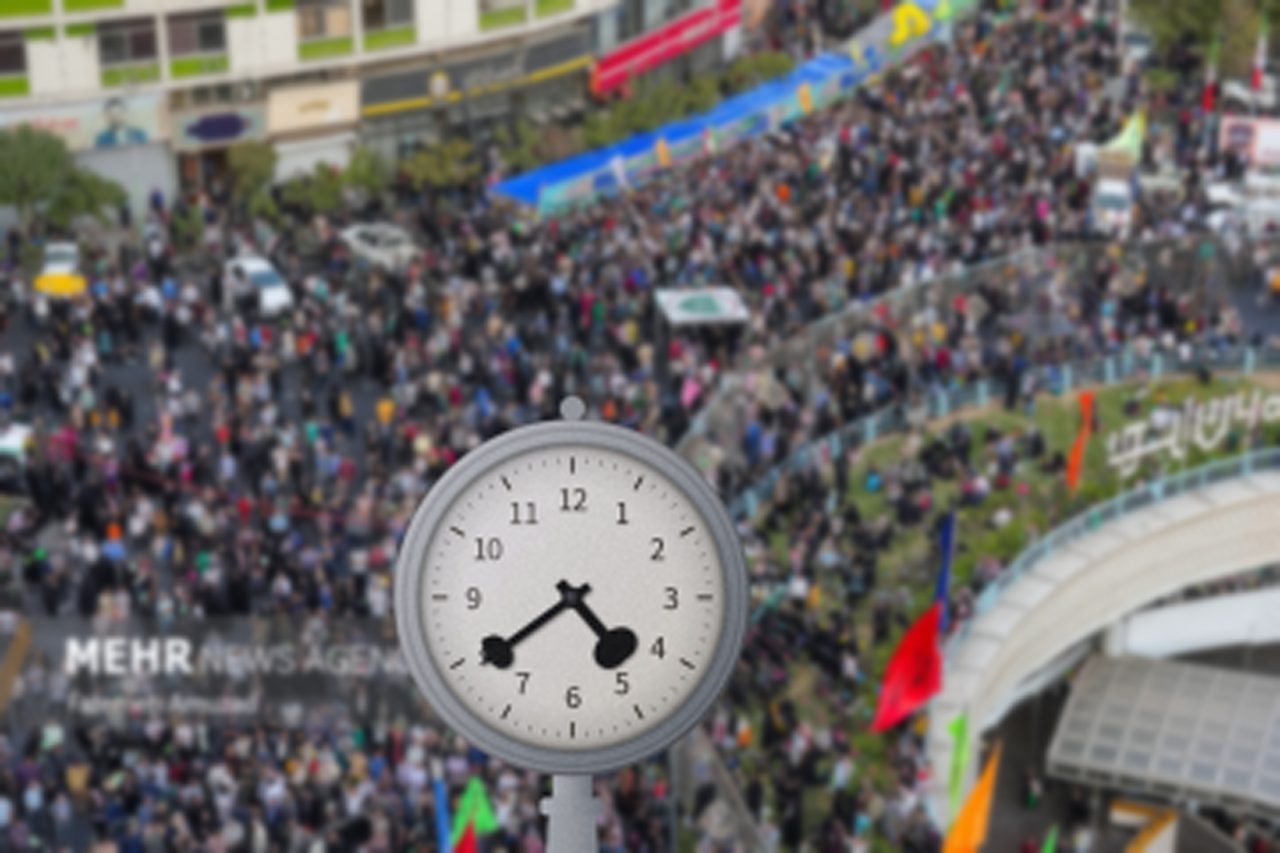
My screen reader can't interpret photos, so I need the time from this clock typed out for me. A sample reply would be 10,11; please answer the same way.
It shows 4,39
